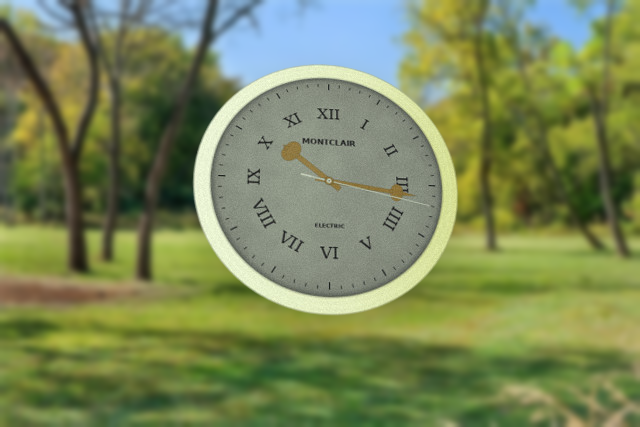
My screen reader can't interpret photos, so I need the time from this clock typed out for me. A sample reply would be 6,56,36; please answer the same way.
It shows 10,16,17
